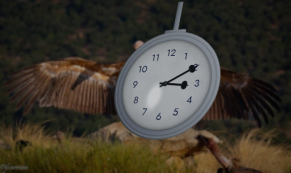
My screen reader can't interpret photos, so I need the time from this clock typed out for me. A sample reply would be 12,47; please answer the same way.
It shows 3,10
